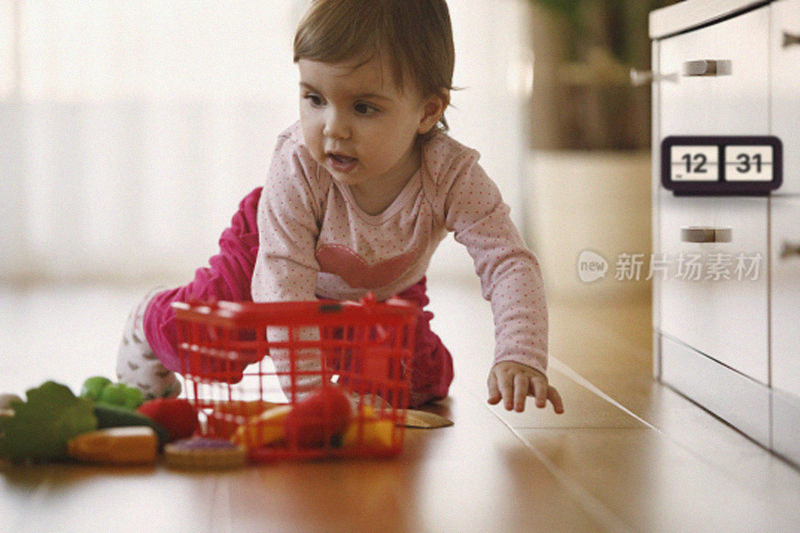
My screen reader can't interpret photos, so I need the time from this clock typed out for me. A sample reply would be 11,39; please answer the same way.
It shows 12,31
